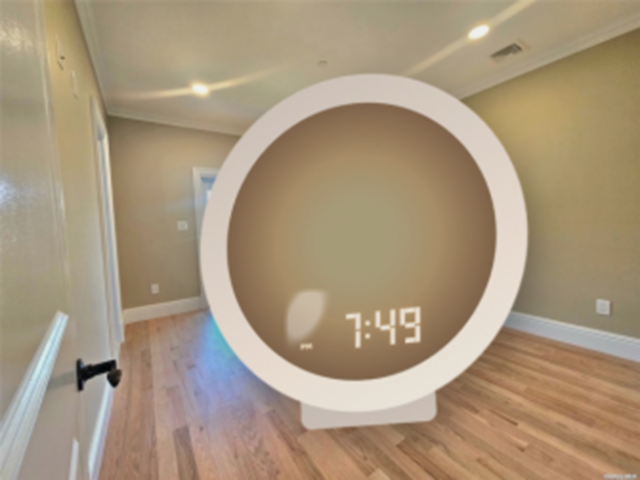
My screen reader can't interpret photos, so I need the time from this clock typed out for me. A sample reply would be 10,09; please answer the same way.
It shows 7,49
